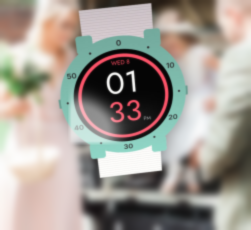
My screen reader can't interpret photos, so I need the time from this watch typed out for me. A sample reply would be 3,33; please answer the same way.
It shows 1,33
